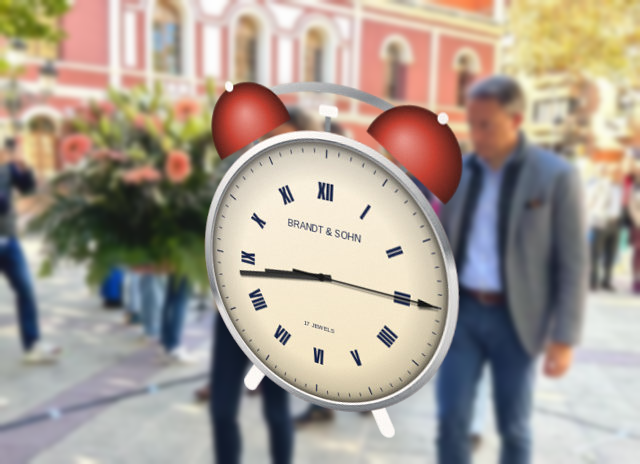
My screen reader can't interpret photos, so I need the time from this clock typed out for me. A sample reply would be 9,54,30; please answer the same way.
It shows 8,43,15
